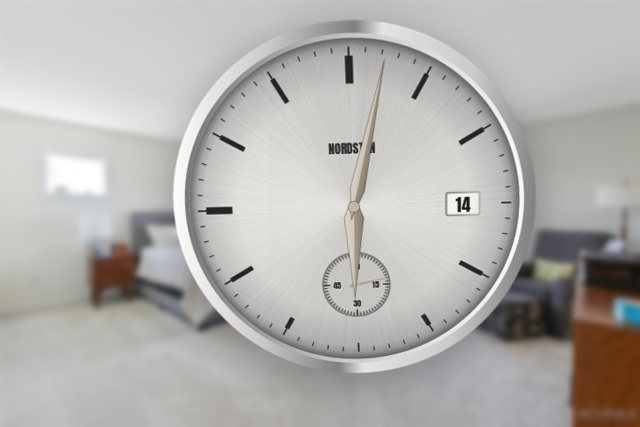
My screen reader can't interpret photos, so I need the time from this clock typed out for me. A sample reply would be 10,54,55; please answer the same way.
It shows 6,02,13
